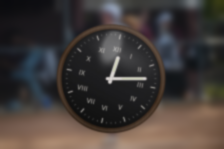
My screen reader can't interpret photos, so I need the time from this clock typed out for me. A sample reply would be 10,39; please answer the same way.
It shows 12,13
